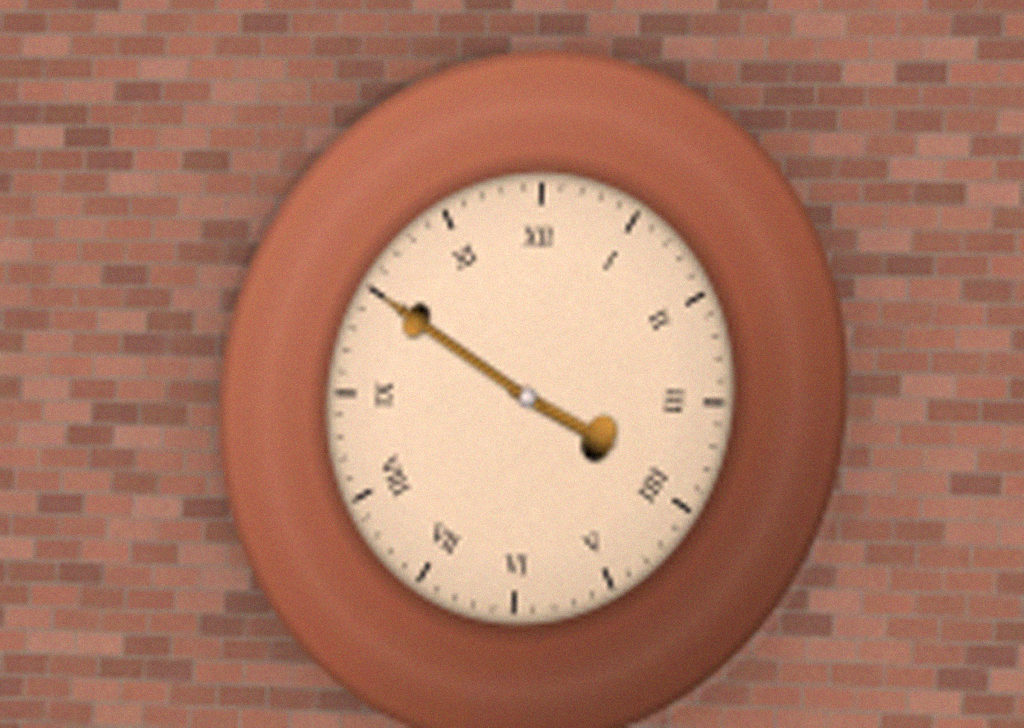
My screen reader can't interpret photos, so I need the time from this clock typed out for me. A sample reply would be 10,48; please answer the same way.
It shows 3,50
